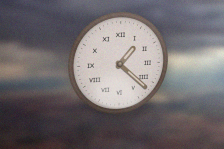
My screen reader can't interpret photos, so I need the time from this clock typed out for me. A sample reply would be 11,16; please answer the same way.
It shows 1,22
